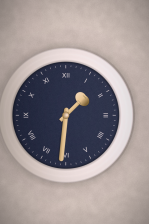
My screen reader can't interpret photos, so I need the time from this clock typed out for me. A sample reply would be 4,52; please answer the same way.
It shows 1,31
